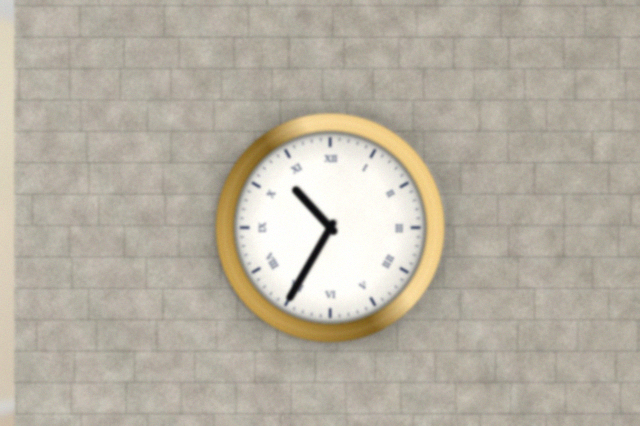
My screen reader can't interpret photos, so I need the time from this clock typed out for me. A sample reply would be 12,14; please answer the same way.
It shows 10,35
